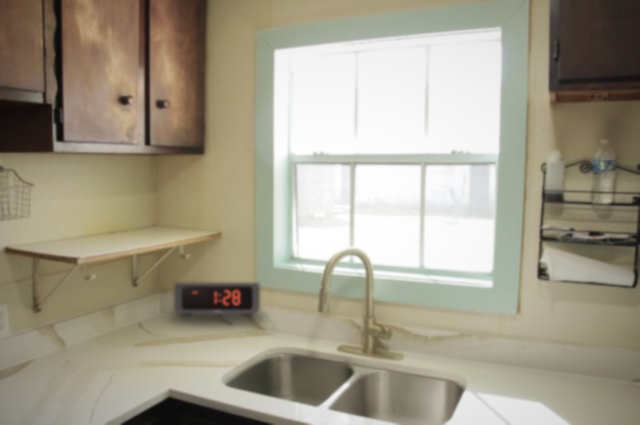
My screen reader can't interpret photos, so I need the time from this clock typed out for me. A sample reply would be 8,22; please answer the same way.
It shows 1,28
